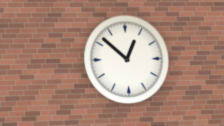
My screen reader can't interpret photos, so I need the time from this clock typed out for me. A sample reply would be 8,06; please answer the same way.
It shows 12,52
